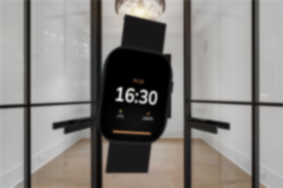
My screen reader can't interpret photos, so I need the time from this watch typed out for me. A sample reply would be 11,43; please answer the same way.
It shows 16,30
